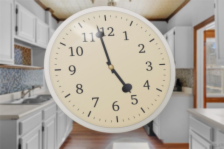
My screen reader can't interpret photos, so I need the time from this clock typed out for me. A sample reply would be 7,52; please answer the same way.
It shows 4,58
